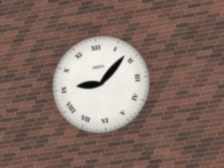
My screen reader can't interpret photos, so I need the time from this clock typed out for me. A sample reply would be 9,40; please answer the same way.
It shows 9,08
